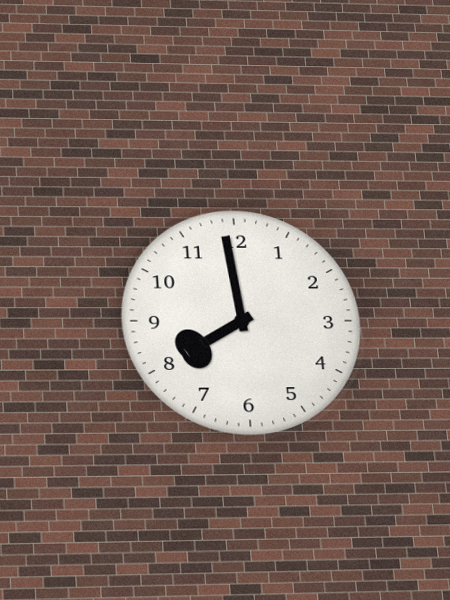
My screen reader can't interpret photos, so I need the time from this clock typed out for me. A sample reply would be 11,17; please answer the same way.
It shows 7,59
